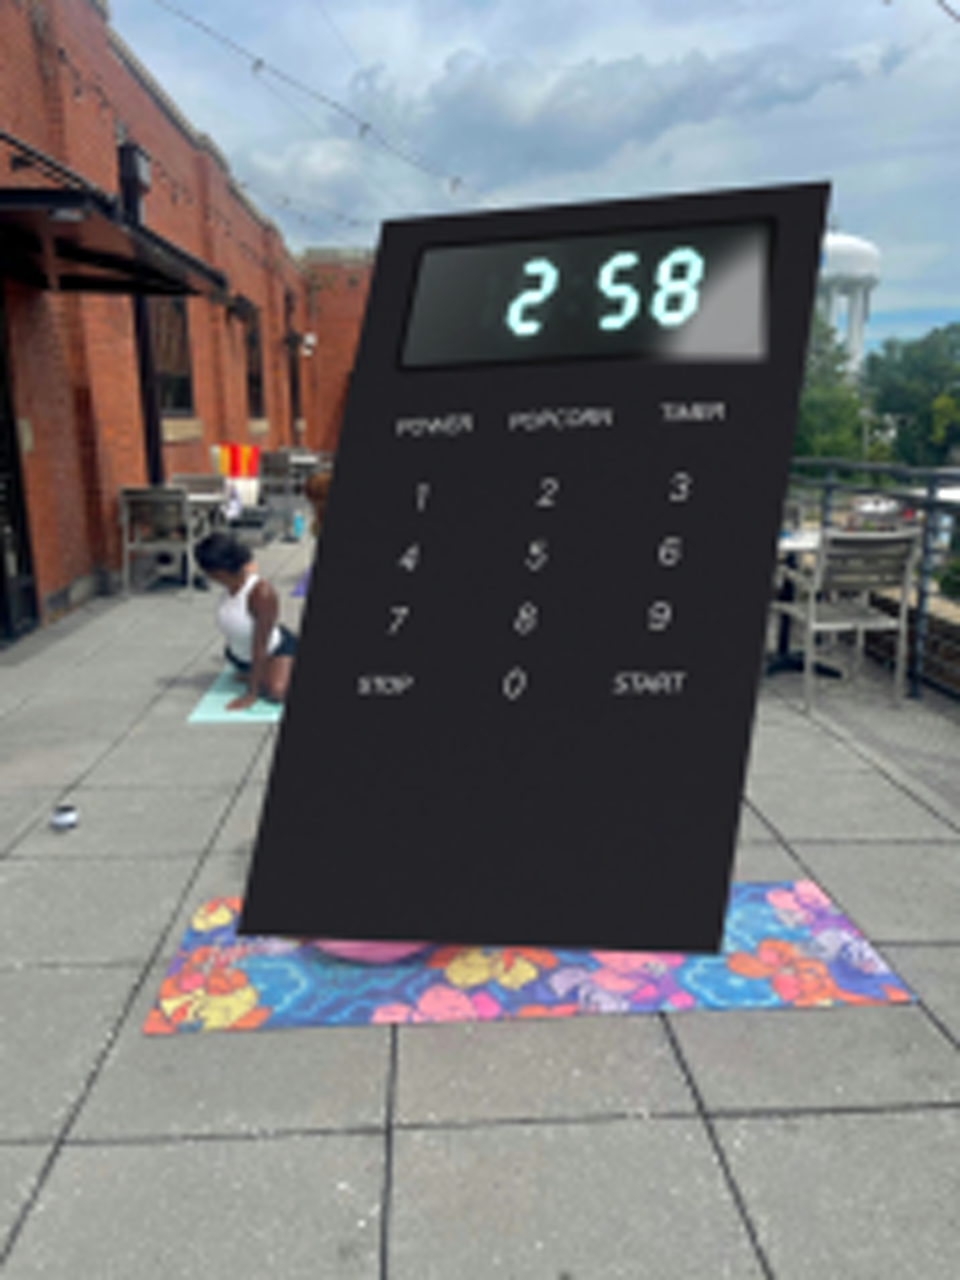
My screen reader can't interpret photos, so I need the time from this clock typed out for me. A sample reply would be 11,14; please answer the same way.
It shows 2,58
